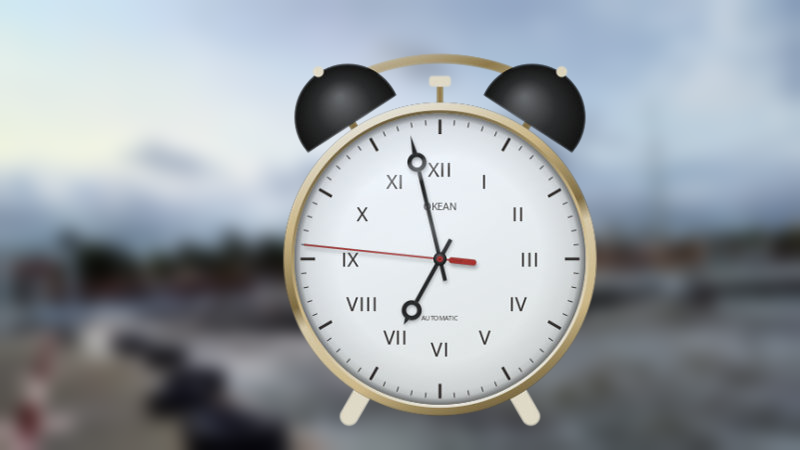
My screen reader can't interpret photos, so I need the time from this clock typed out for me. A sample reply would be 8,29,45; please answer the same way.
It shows 6,57,46
